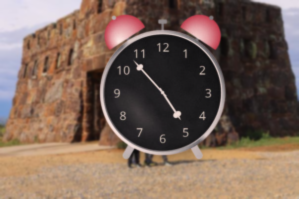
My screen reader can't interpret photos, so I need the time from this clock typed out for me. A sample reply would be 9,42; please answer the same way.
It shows 4,53
